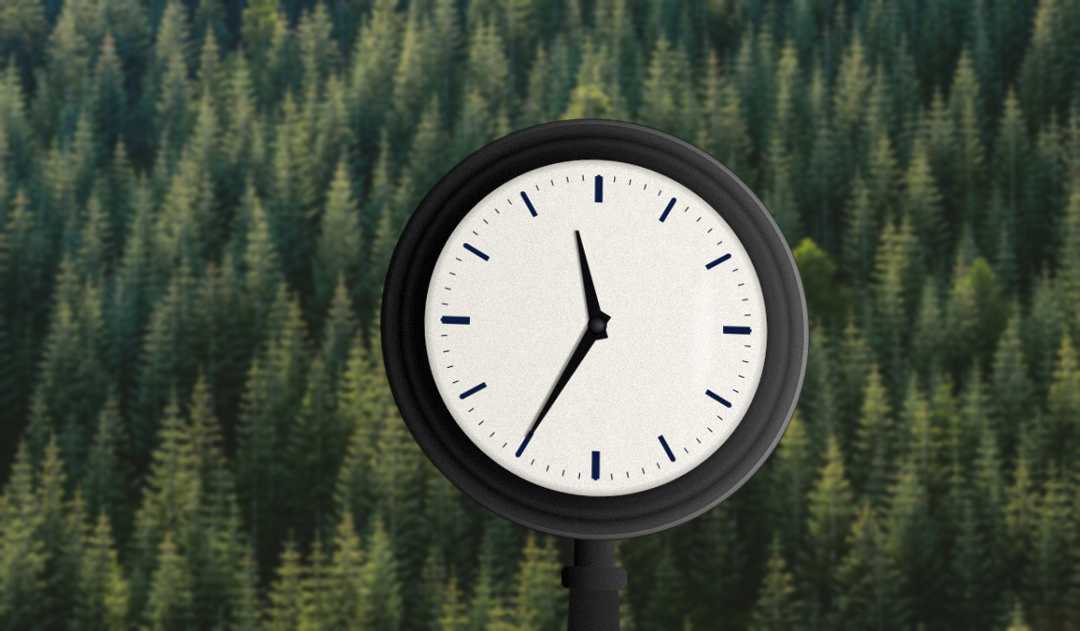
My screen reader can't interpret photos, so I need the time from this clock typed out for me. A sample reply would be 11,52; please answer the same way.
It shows 11,35
